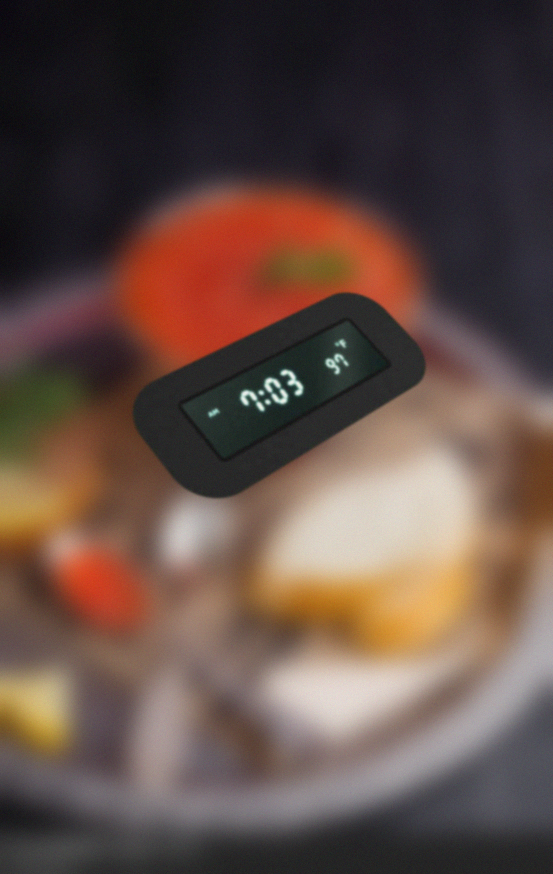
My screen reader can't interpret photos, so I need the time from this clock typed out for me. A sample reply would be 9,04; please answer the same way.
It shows 7,03
